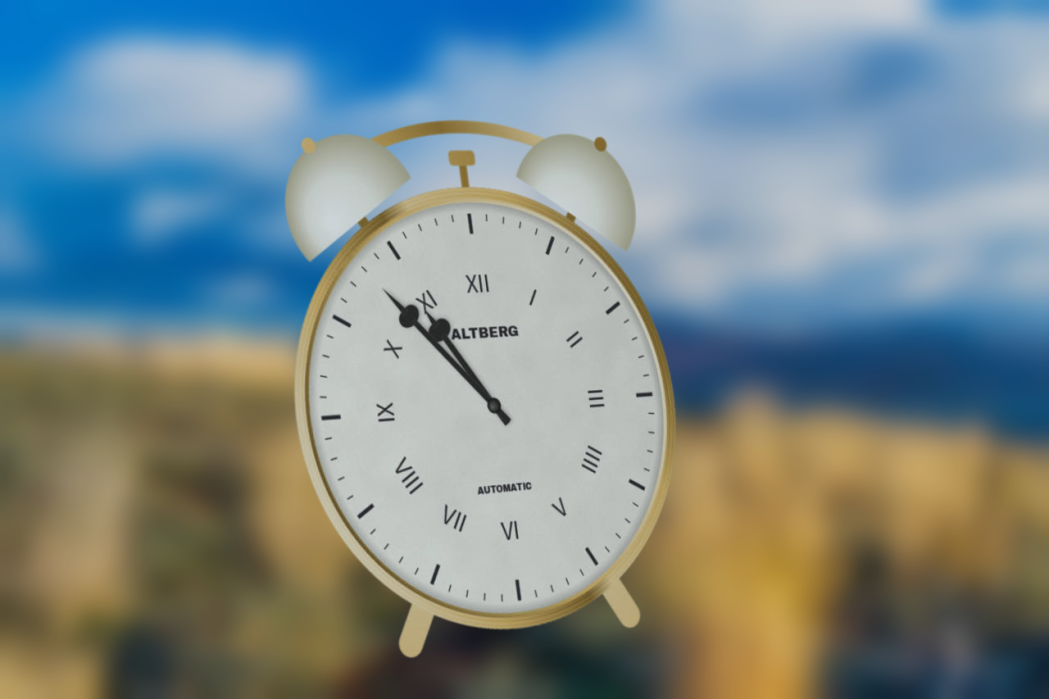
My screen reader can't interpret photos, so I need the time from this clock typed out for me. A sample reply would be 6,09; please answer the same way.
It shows 10,53
